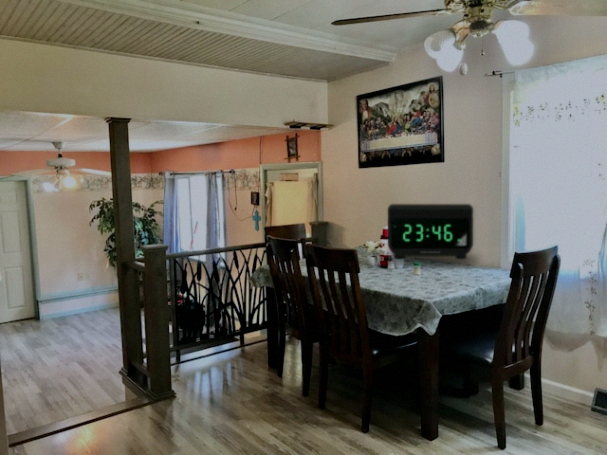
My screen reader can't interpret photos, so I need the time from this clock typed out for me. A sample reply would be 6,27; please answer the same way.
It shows 23,46
